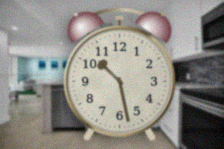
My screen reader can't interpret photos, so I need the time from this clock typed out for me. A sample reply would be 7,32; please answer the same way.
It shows 10,28
